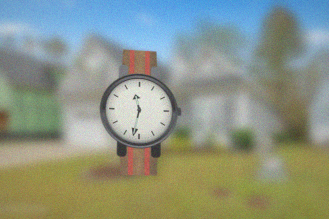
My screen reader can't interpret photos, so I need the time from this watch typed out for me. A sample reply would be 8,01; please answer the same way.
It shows 11,32
